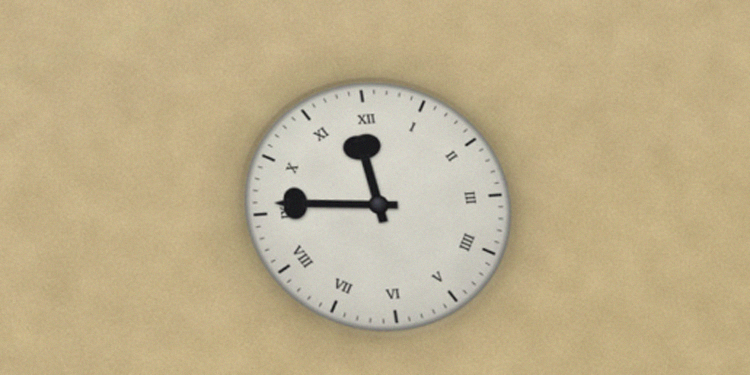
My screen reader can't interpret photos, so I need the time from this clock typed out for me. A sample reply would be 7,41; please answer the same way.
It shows 11,46
